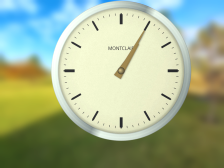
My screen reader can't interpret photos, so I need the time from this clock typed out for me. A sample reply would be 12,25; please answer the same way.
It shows 1,05
